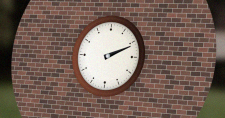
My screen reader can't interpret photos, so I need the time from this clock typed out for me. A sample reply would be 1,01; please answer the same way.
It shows 2,11
